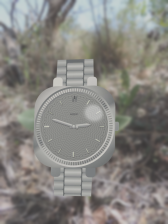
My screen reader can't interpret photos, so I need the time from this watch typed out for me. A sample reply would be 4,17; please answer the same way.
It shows 2,48
